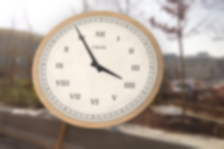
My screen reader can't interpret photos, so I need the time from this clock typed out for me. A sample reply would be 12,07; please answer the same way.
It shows 3,55
